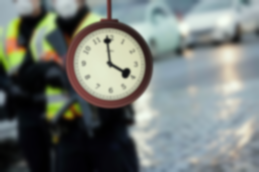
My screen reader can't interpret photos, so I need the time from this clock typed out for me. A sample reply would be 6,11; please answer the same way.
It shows 3,59
